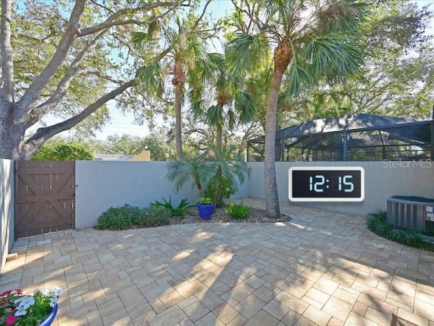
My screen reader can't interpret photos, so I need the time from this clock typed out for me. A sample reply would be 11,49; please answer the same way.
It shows 12,15
